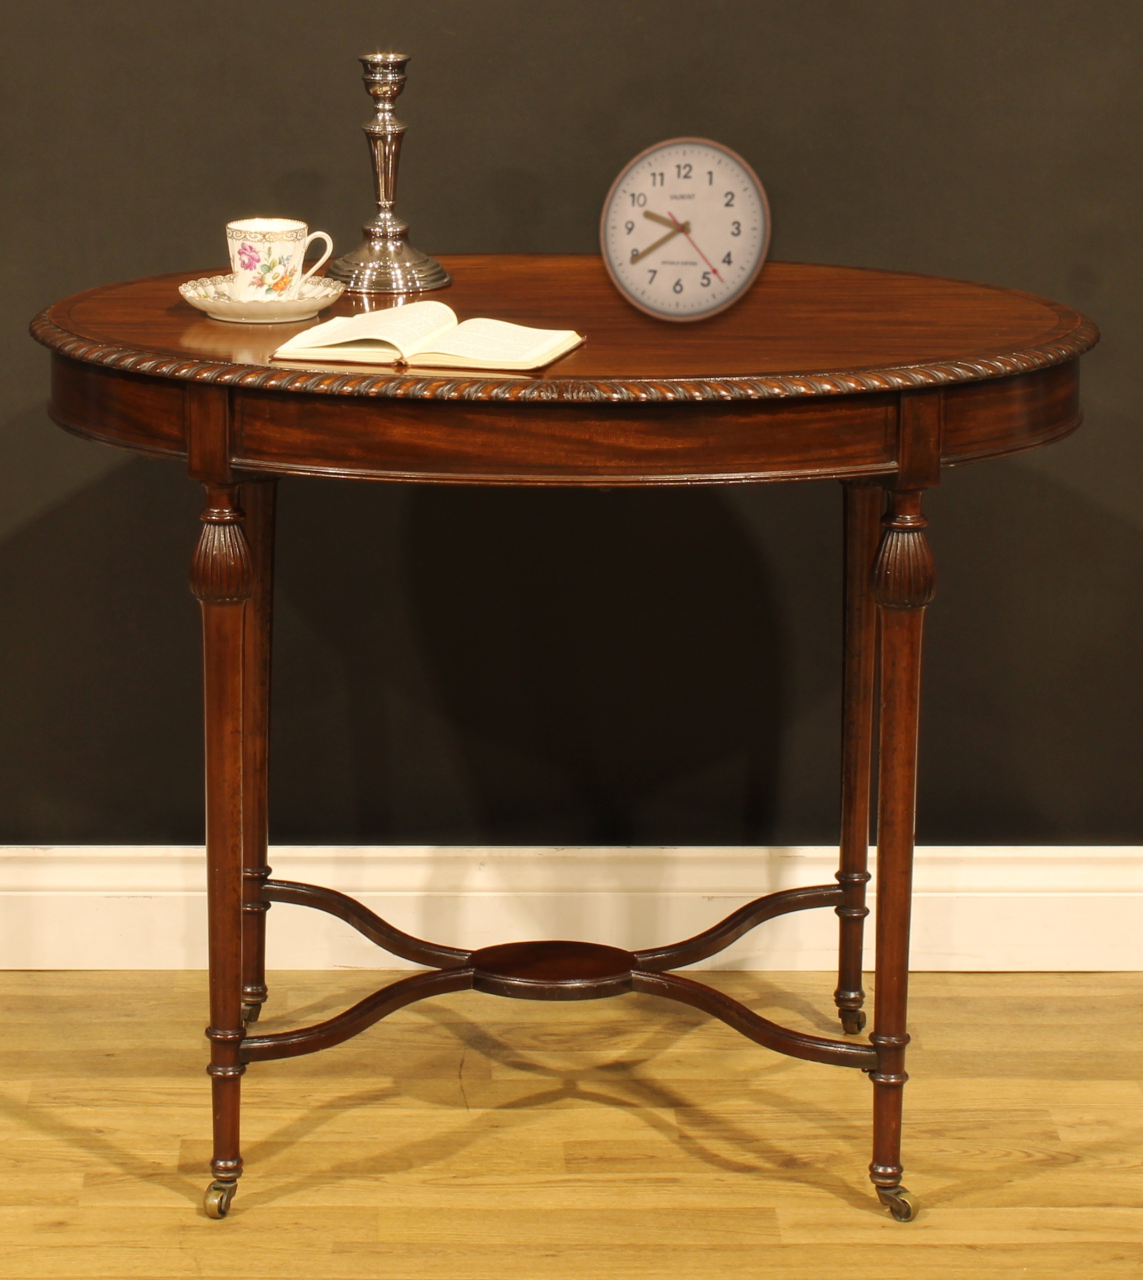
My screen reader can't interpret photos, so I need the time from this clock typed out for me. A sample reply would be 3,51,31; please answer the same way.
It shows 9,39,23
